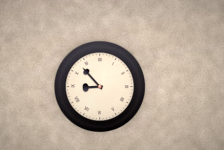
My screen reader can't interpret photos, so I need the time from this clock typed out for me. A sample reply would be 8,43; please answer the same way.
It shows 8,53
